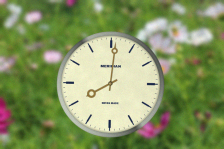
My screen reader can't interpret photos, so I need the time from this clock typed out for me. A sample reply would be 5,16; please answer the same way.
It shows 8,01
